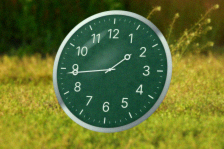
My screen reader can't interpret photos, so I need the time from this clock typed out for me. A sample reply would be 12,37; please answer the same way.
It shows 1,44
